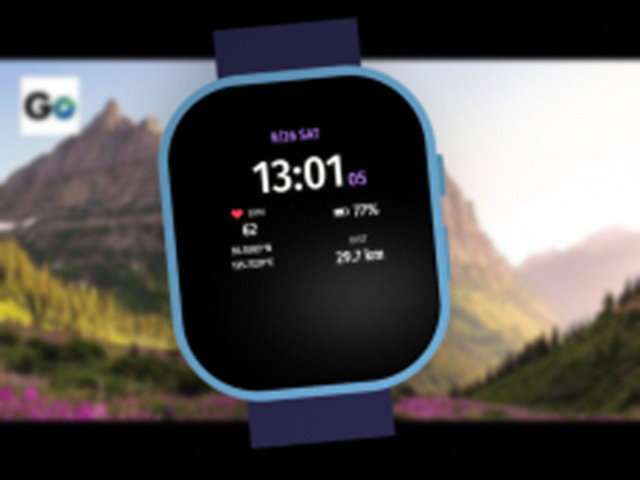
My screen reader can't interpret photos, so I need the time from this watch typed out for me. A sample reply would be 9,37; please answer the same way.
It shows 13,01
